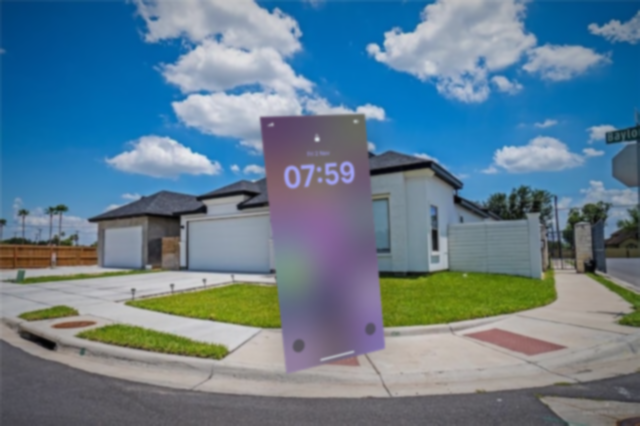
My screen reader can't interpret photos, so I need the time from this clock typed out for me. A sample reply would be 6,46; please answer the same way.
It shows 7,59
